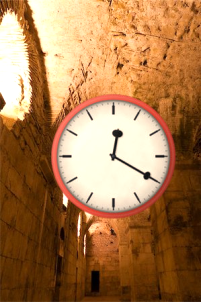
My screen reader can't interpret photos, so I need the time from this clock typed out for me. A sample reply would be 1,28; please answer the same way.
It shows 12,20
